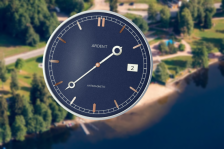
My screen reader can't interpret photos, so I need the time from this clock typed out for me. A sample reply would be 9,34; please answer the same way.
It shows 1,38
